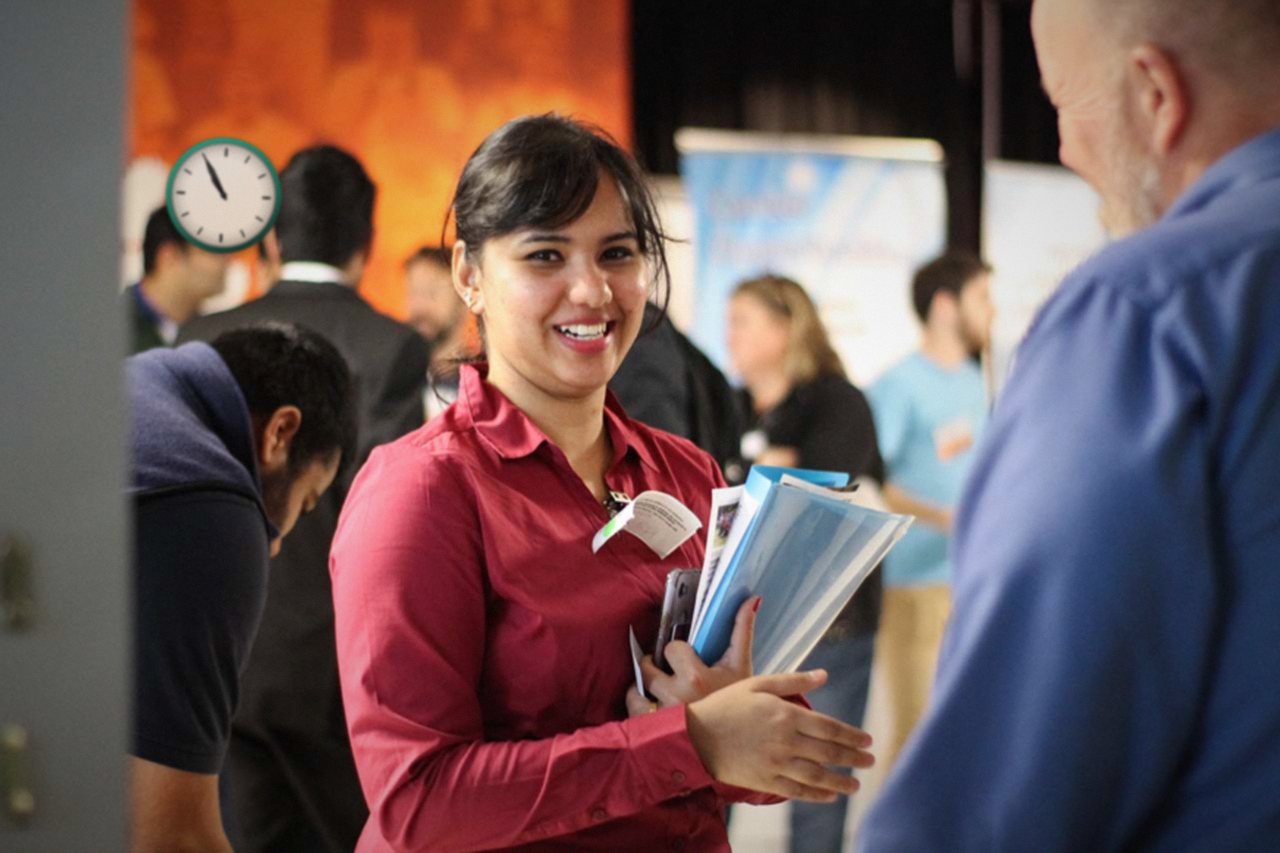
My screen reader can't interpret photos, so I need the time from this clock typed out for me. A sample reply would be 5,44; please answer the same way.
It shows 10,55
